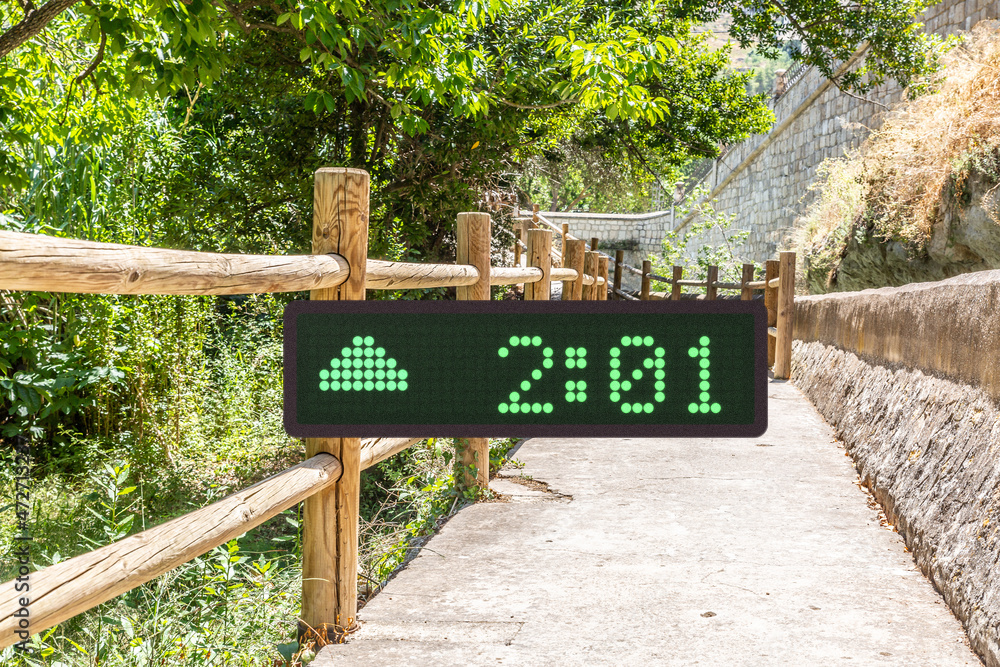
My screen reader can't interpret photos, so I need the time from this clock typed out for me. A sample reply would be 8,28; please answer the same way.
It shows 2,01
